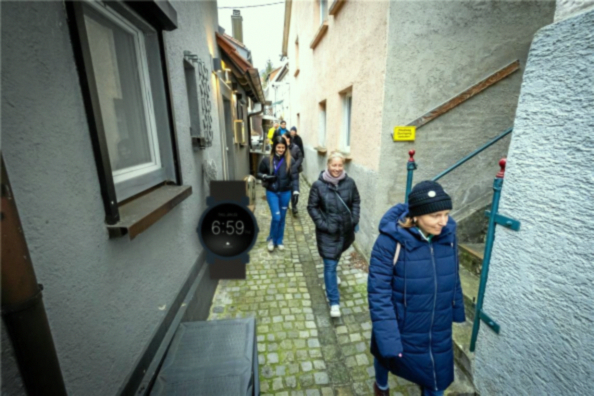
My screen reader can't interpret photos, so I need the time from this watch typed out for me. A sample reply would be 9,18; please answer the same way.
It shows 6,59
